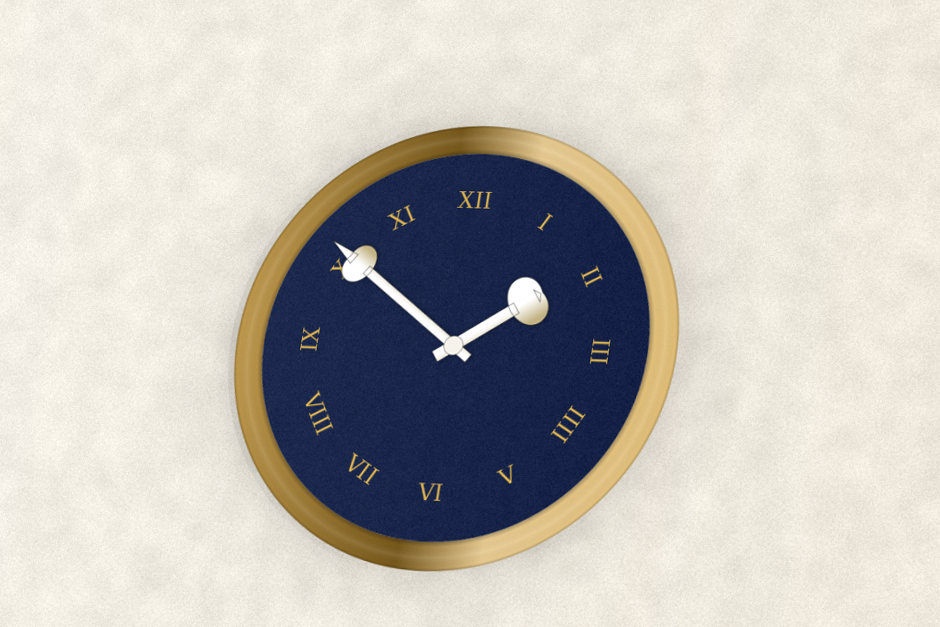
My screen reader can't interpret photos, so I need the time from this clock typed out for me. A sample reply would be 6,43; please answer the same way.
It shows 1,51
